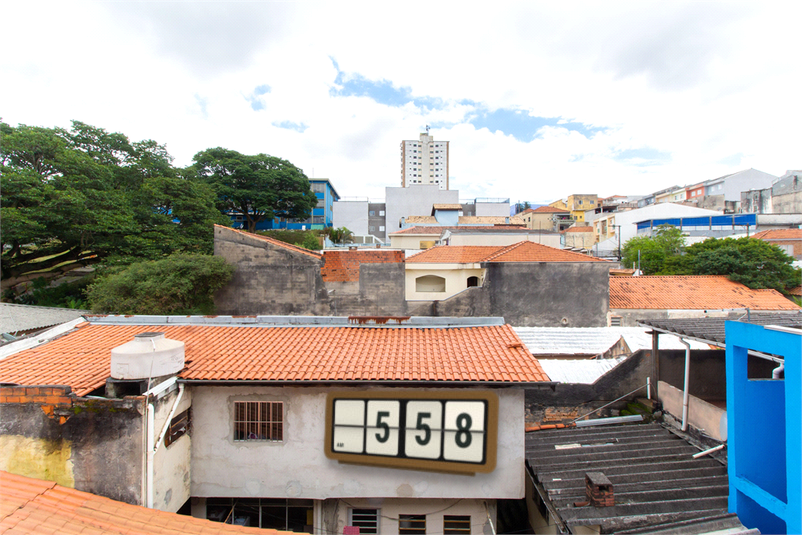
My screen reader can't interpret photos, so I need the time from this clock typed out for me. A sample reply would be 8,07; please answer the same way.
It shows 5,58
